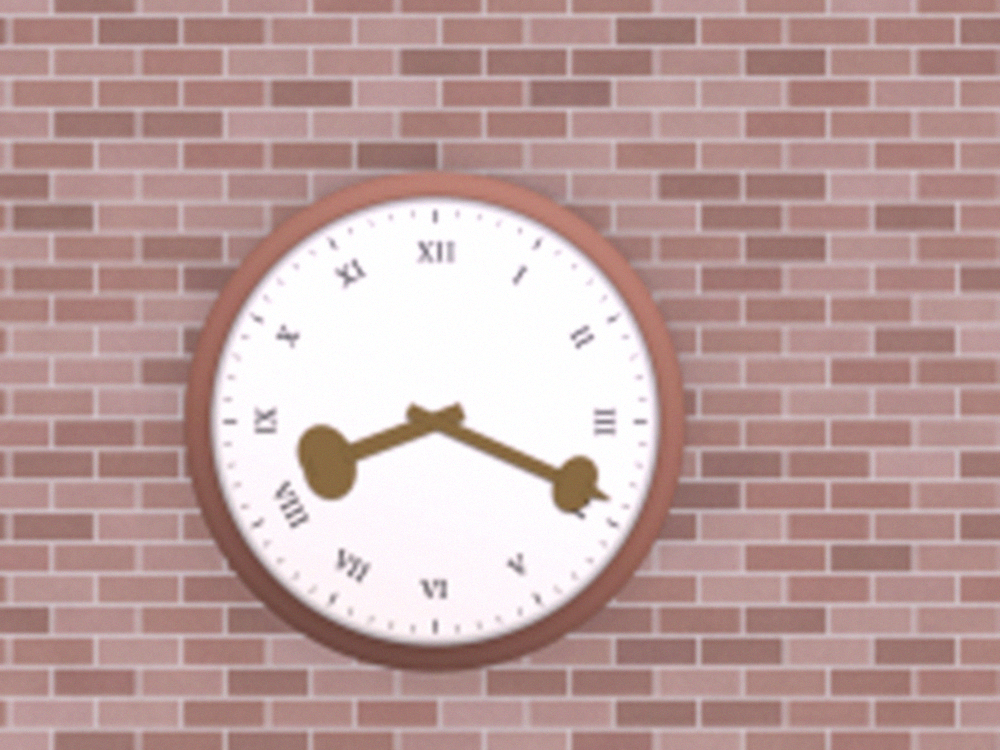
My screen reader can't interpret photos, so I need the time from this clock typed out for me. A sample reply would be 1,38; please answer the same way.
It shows 8,19
